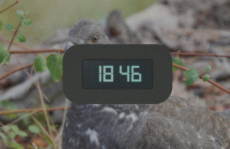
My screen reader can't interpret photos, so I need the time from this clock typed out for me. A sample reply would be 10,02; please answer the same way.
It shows 18,46
